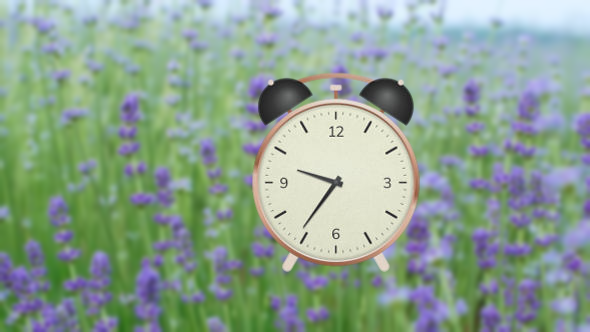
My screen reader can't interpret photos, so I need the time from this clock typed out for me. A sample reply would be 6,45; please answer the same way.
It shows 9,36
